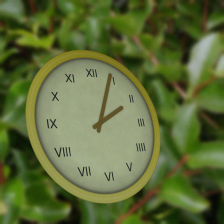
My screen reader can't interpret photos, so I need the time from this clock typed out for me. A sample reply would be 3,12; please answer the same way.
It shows 2,04
